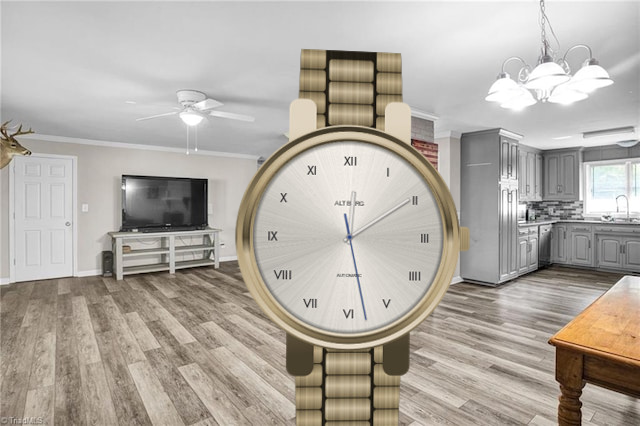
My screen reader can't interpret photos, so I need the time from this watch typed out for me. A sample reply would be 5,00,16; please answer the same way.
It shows 12,09,28
